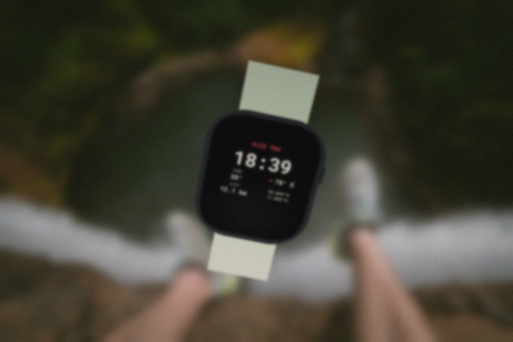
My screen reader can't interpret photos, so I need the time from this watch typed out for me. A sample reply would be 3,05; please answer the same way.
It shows 18,39
